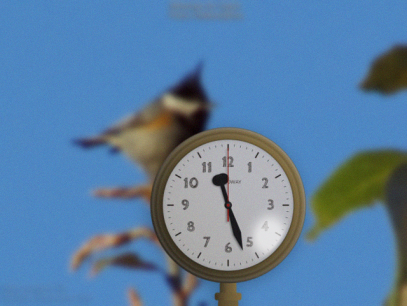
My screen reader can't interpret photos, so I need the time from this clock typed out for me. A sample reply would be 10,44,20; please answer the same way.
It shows 11,27,00
